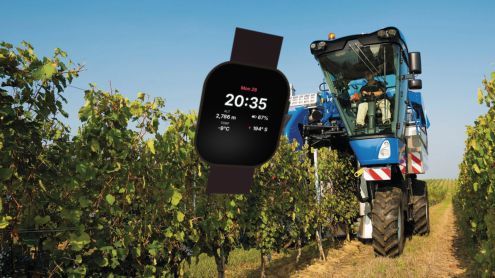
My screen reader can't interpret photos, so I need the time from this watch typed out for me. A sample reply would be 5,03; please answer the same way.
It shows 20,35
